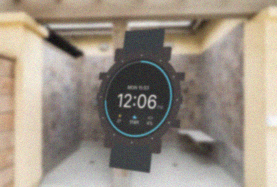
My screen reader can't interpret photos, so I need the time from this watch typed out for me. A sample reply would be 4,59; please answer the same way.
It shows 12,06
